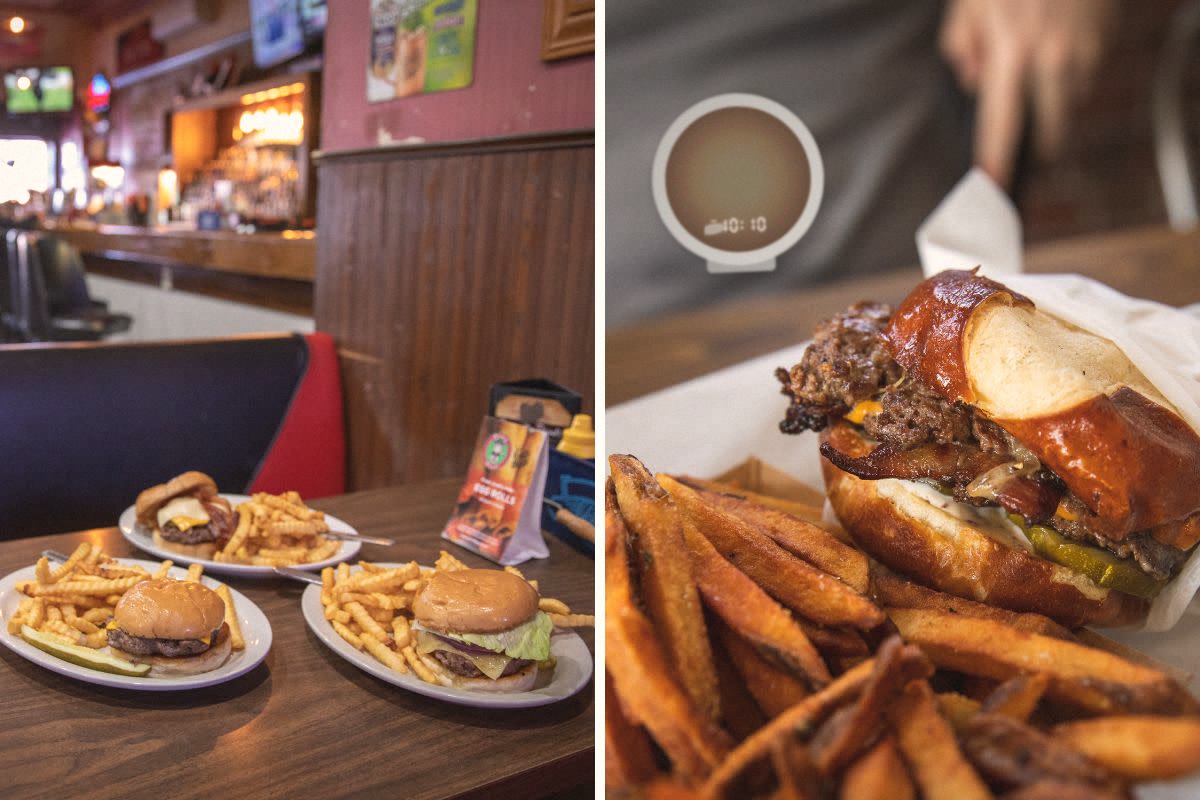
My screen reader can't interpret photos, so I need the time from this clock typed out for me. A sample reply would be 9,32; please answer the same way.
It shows 10,10
